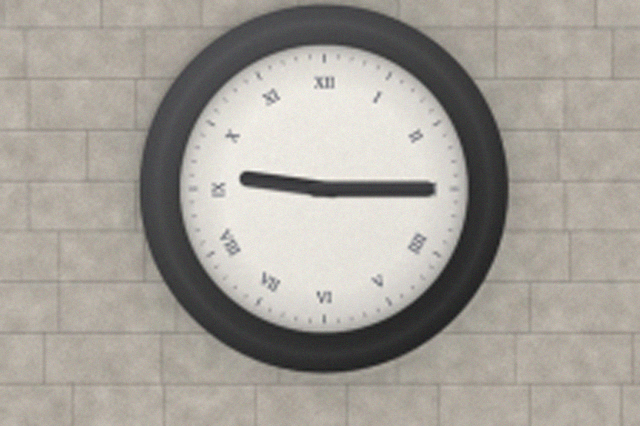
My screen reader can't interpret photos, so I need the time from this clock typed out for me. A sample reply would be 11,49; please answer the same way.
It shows 9,15
